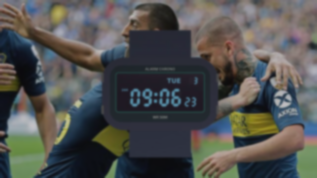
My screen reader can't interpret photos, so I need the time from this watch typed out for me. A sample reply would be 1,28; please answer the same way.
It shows 9,06
